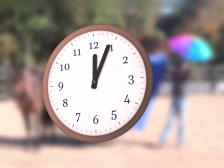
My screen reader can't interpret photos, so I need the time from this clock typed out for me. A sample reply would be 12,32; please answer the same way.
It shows 12,04
